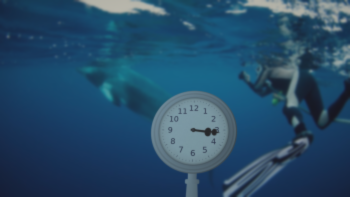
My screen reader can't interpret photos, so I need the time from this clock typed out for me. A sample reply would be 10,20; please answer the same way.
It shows 3,16
